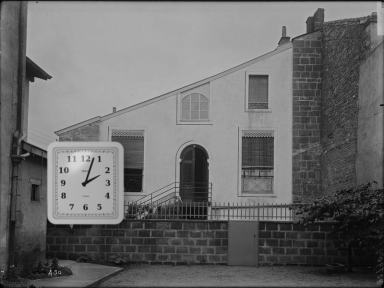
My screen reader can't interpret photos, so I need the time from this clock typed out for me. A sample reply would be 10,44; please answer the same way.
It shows 2,03
